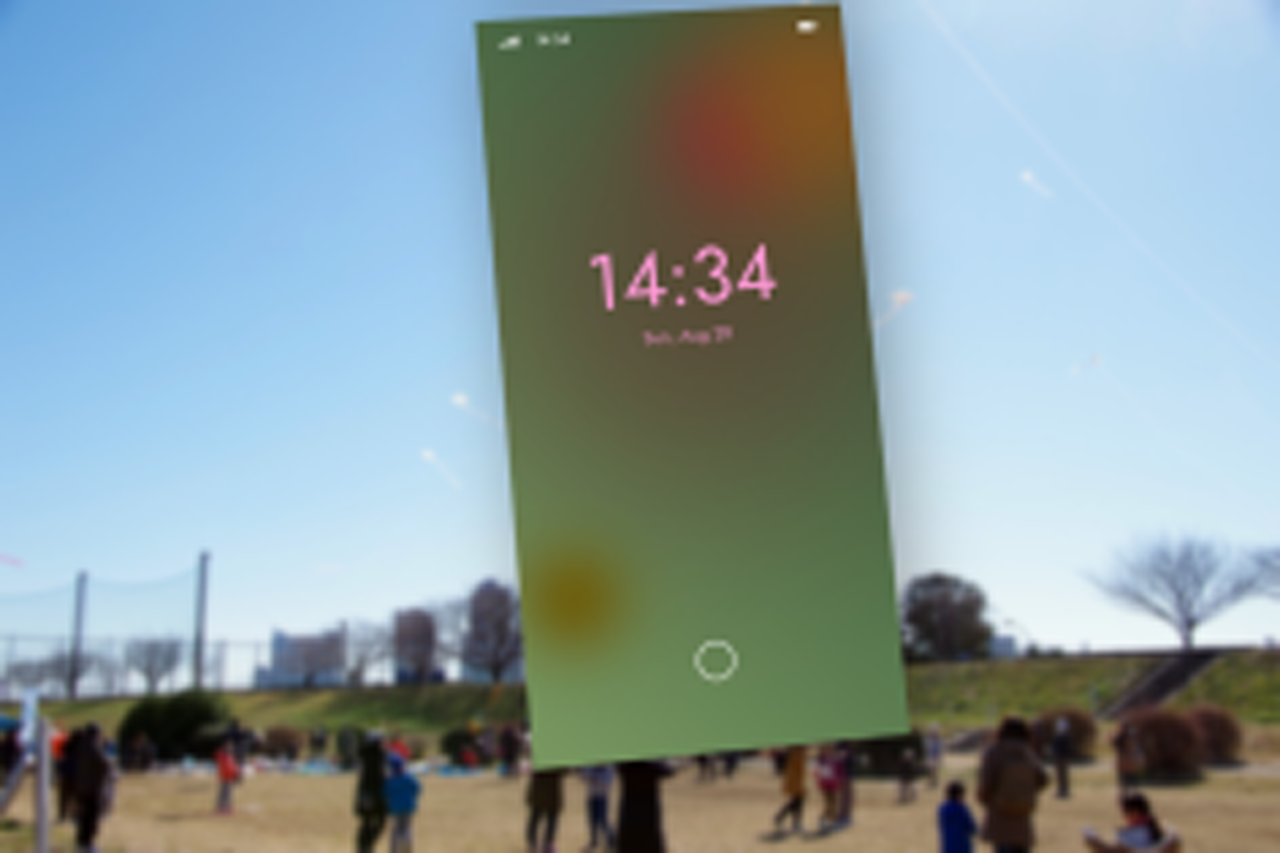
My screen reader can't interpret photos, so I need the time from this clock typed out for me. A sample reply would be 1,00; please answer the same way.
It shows 14,34
